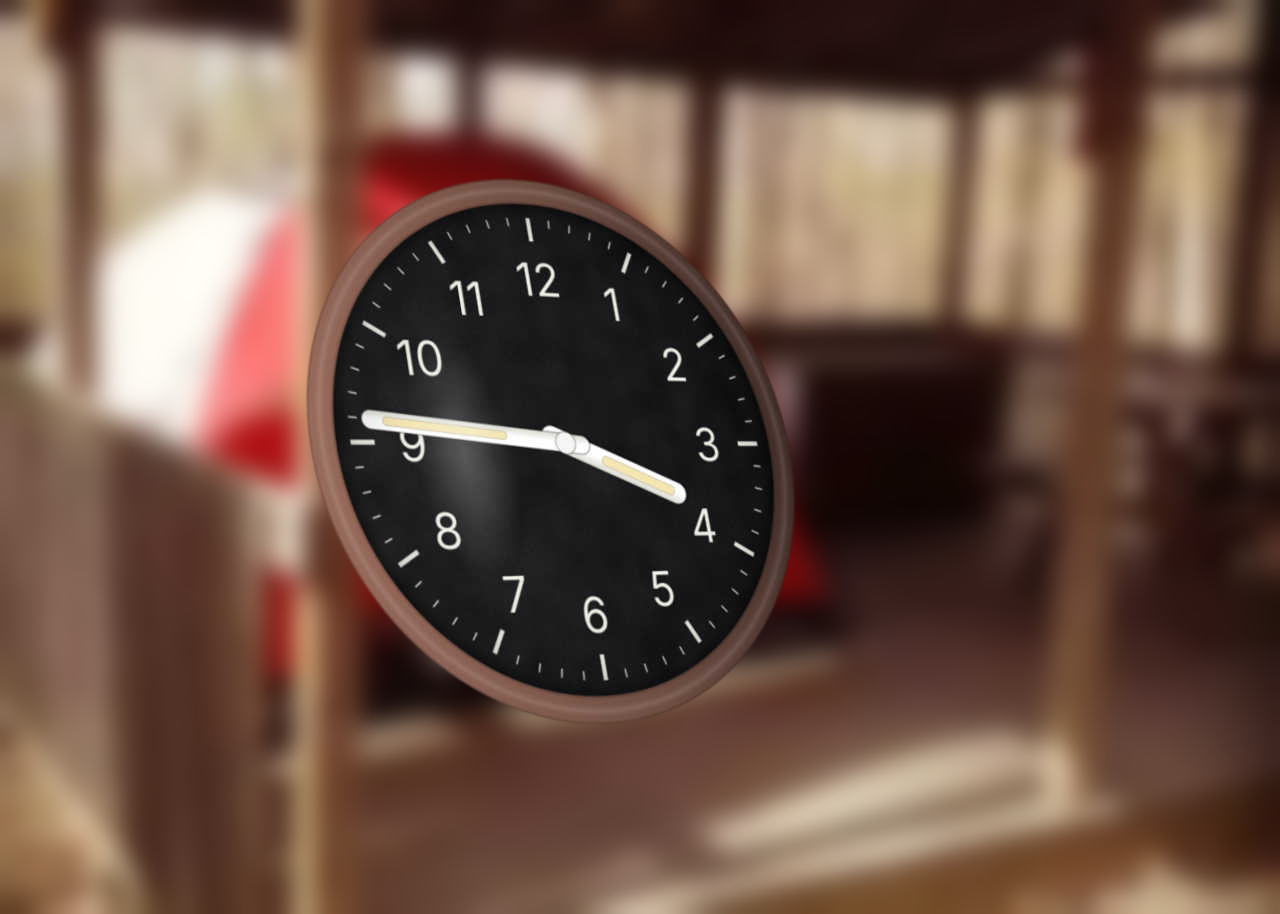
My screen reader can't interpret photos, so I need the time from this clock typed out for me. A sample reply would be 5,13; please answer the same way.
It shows 3,46
